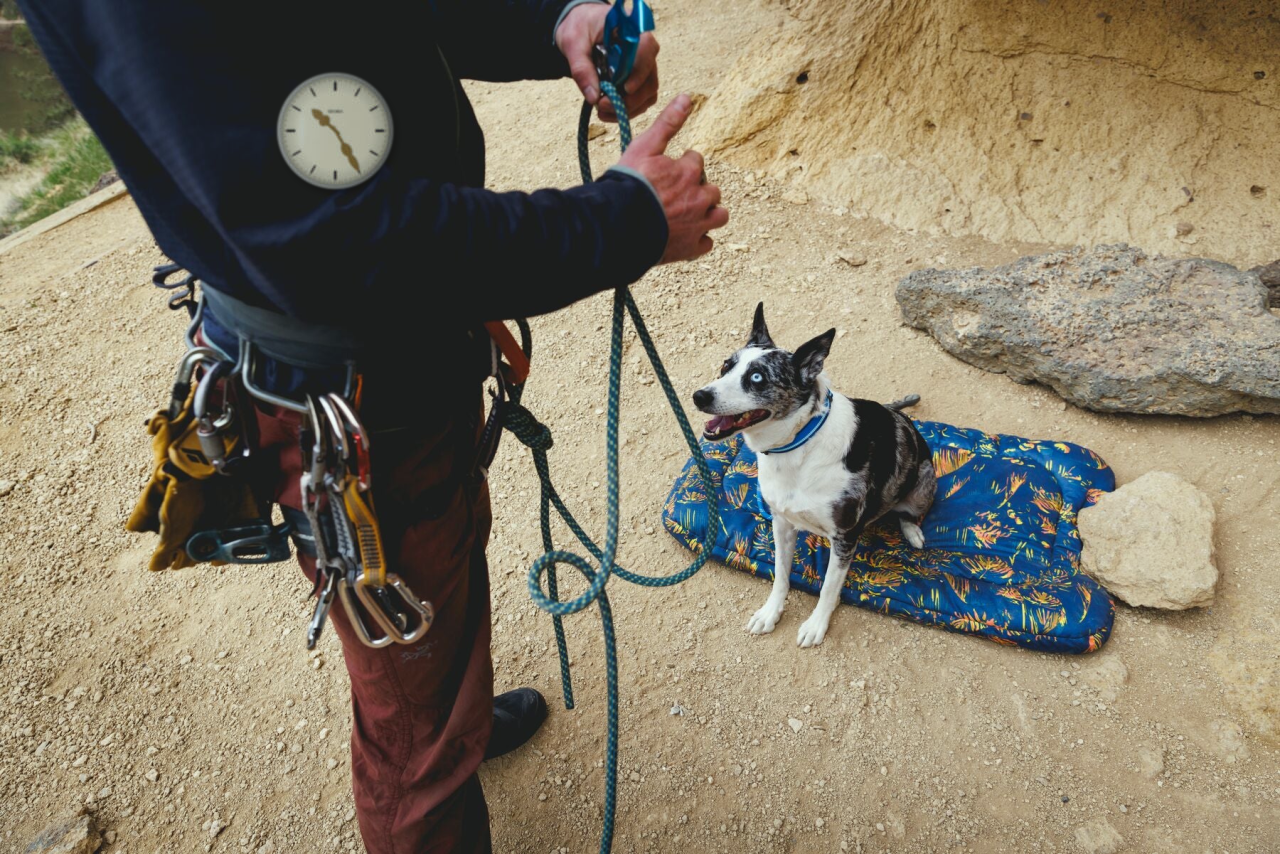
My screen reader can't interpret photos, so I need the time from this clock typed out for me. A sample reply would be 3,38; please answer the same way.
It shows 10,25
